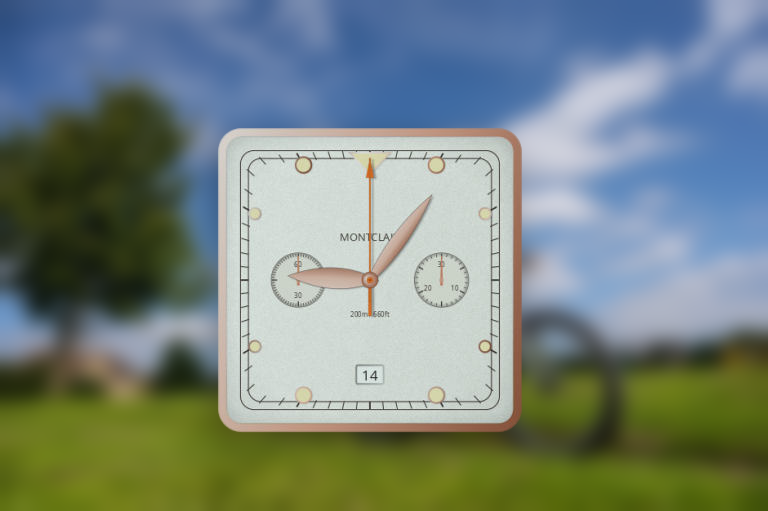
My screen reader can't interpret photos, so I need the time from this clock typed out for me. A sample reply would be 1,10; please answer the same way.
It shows 9,06
